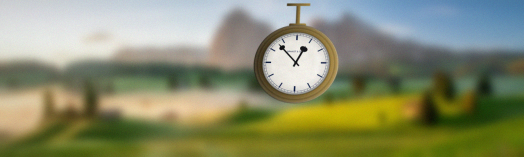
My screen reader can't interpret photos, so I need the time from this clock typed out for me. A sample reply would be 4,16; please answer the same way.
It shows 12,53
